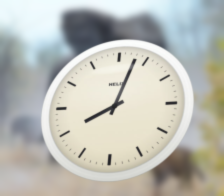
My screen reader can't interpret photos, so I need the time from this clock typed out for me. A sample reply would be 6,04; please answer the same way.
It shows 8,03
